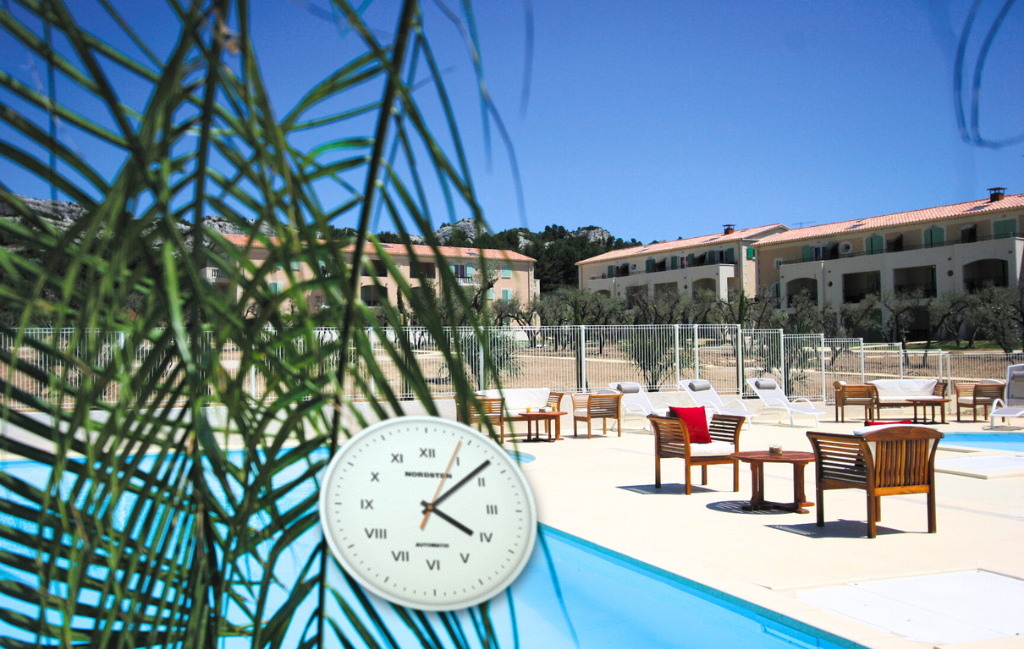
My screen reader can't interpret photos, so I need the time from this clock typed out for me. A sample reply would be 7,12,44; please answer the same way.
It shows 4,08,04
